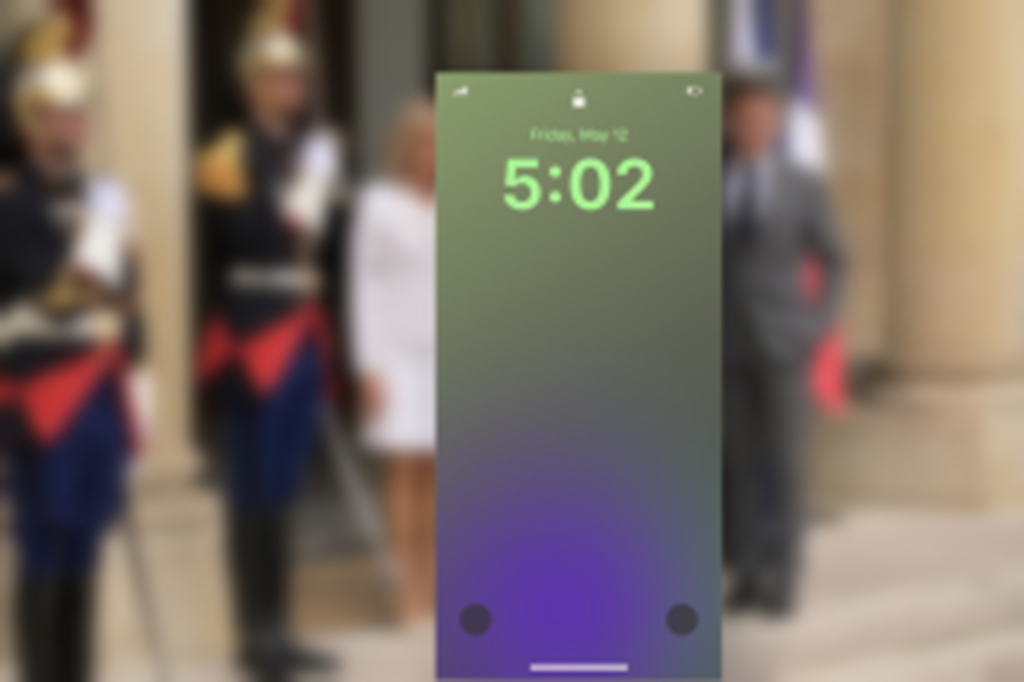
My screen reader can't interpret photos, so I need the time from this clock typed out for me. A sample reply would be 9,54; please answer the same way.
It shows 5,02
